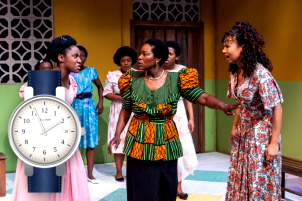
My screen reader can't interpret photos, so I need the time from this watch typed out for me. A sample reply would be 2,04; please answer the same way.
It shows 1,56
